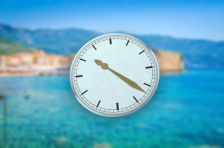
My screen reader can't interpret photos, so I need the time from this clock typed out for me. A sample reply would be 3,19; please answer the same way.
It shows 10,22
